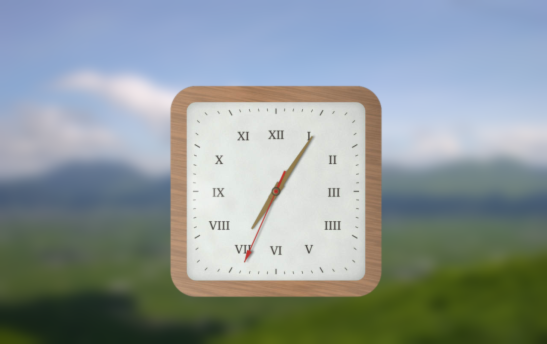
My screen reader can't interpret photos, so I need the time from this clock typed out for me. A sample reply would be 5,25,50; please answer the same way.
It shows 7,05,34
